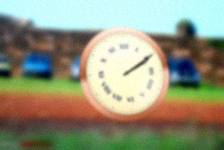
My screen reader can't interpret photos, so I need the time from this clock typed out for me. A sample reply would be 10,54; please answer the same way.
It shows 2,10
